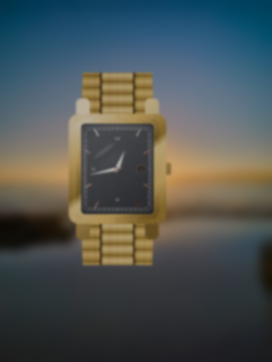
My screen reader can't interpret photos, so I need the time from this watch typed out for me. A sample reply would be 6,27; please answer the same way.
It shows 12,43
